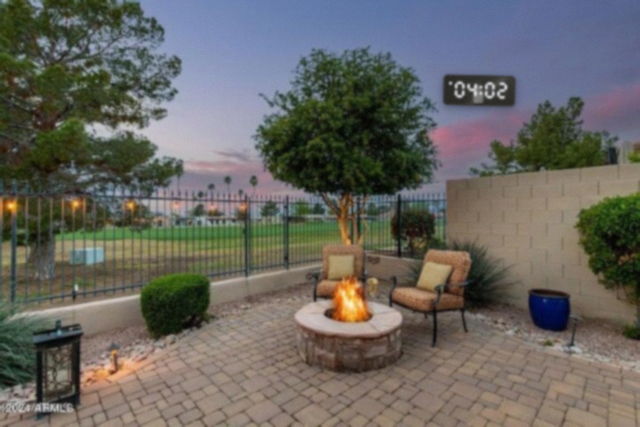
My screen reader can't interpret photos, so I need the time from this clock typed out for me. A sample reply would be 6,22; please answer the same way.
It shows 4,02
